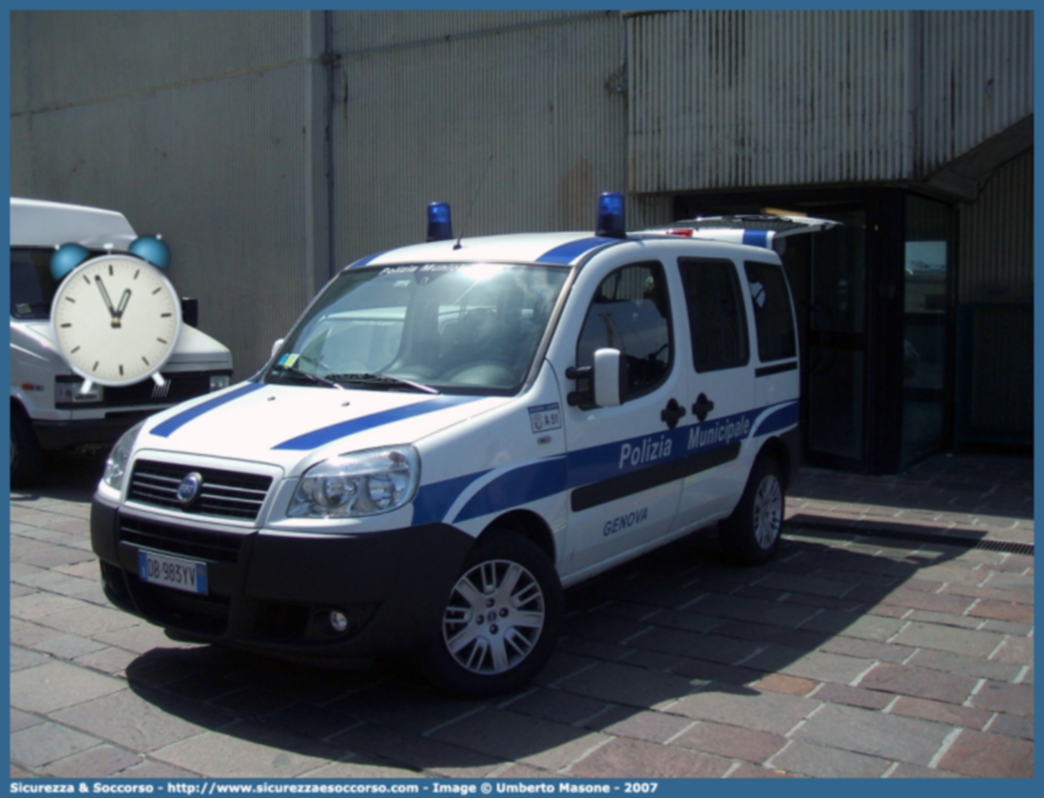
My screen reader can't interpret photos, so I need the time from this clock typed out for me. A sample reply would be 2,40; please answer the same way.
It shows 12,57
